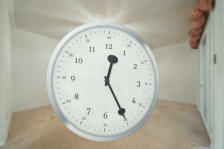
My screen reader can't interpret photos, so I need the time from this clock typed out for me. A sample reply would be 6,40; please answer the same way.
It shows 12,25
